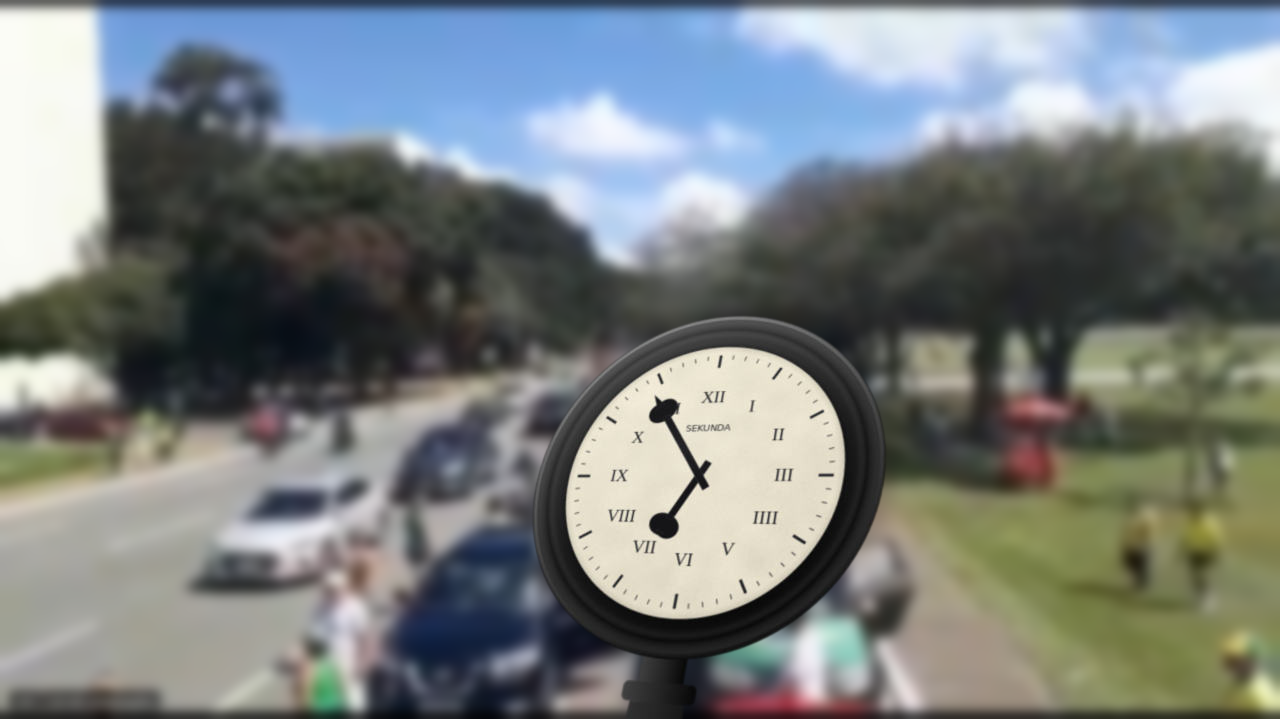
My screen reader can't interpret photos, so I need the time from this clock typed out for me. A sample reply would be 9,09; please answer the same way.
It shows 6,54
